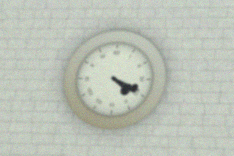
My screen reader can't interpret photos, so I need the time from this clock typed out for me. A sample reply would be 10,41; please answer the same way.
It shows 4,19
